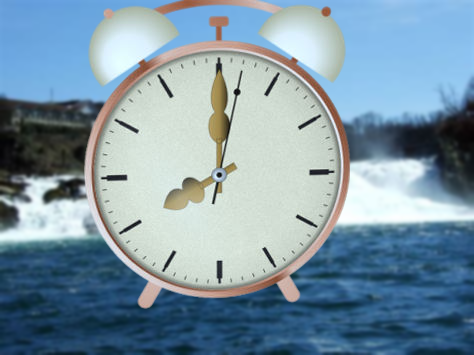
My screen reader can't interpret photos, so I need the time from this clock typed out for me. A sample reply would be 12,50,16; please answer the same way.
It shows 8,00,02
